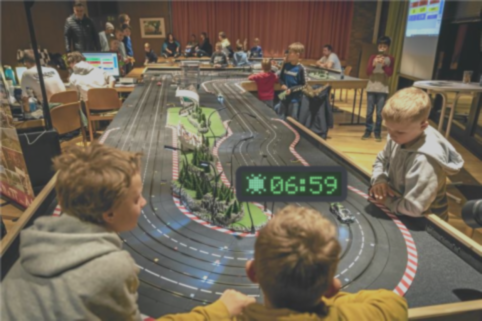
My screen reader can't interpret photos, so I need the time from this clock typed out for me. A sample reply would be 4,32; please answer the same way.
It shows 6,59
